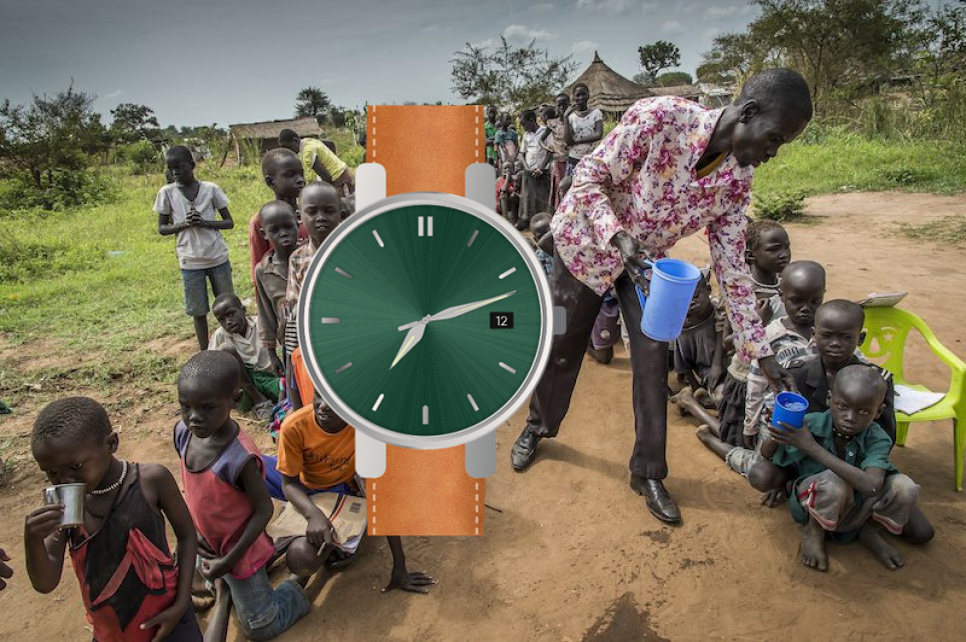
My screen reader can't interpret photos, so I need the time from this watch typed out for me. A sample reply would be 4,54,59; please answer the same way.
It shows 7,12,12
